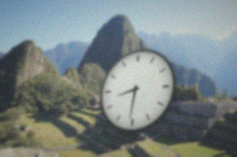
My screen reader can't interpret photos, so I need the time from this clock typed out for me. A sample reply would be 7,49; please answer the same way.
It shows 8,31
